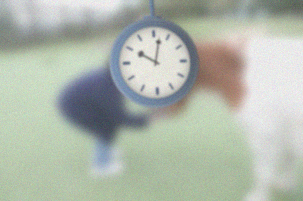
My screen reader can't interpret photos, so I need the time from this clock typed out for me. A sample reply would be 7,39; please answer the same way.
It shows 10,02
